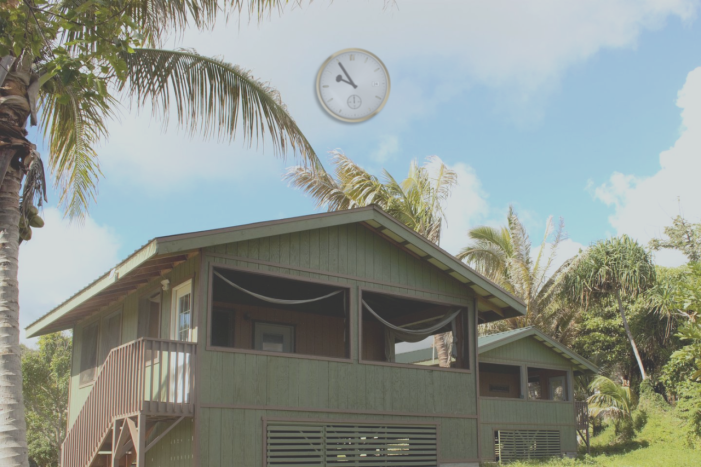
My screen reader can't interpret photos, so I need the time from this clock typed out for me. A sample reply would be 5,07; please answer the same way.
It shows 9,55
